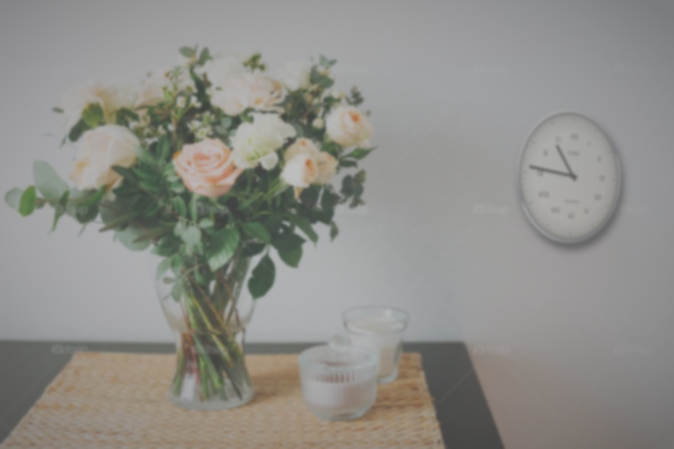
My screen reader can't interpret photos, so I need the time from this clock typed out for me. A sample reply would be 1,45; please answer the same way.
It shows 10,46
